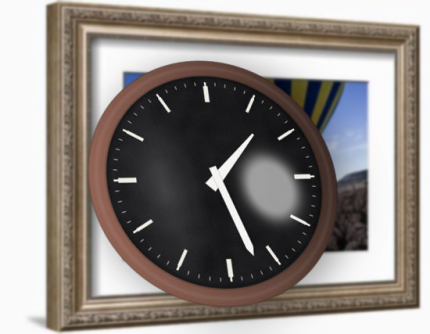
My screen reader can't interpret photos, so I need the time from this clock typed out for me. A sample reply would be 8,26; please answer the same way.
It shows 1,27
